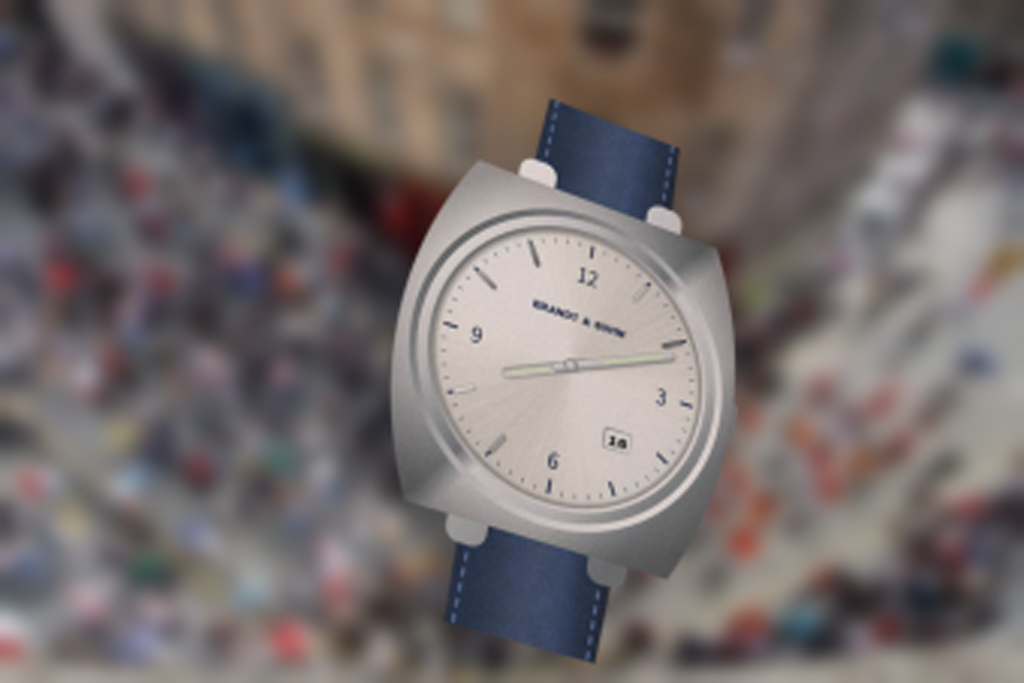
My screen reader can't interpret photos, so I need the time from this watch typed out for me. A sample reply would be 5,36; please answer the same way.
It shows 8,11
